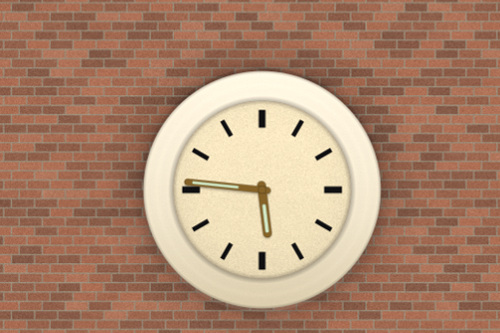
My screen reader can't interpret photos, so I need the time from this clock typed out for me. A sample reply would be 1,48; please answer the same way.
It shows 5,46
